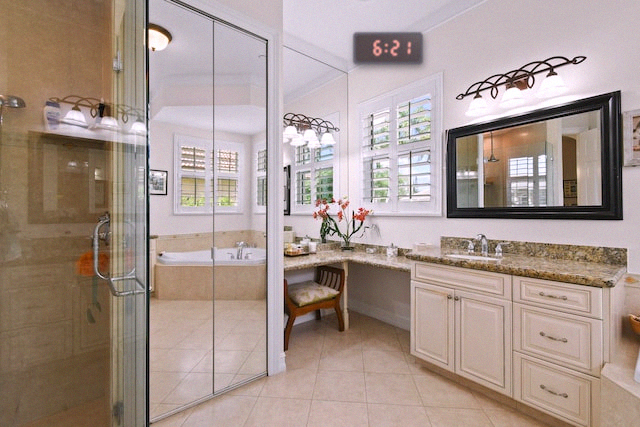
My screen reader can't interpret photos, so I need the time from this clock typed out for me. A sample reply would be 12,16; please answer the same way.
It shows 6,21
